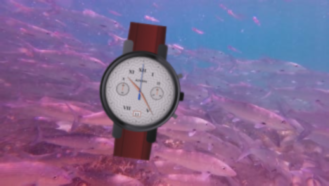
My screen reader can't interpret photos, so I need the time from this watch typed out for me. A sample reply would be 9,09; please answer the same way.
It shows 10,24
